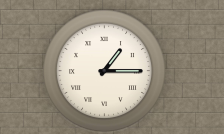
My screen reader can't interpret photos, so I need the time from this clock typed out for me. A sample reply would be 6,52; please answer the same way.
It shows 1,15
